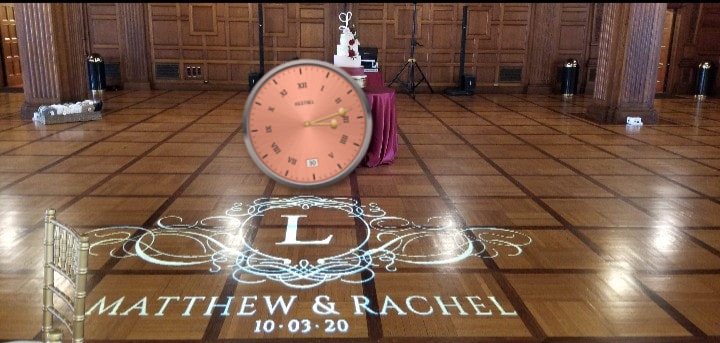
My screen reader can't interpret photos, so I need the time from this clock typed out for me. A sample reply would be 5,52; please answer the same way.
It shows 3,13
